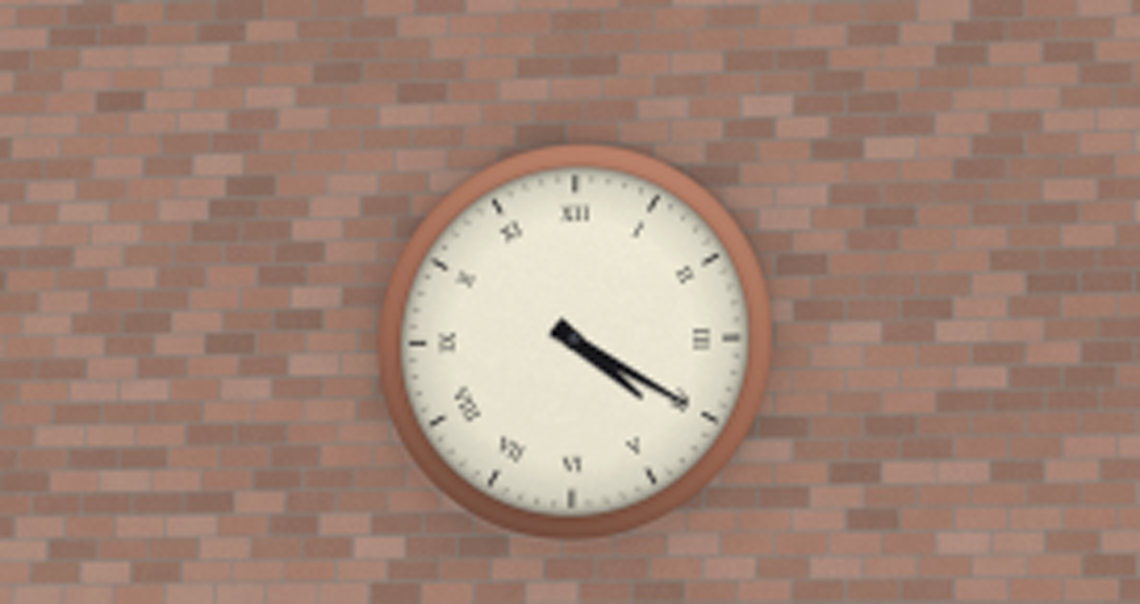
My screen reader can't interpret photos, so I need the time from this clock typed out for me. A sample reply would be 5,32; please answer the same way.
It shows 4,20
